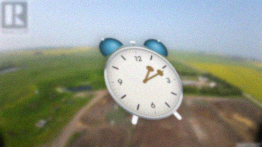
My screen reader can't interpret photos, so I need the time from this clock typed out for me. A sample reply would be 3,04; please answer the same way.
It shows 1,11
